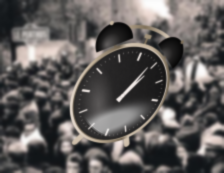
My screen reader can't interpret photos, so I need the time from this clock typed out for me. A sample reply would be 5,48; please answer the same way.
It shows 1,04
